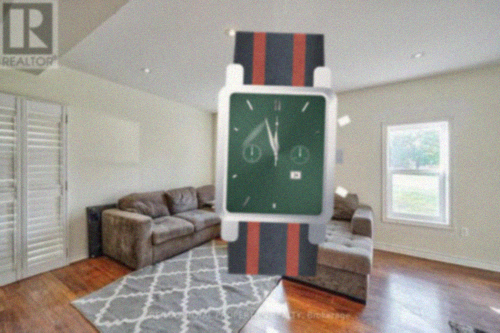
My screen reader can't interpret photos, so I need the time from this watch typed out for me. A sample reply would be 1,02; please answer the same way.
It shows 11,57
